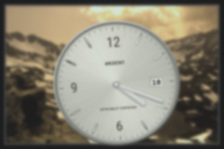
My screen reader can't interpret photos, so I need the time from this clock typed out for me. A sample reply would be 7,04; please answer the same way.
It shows 4,19
